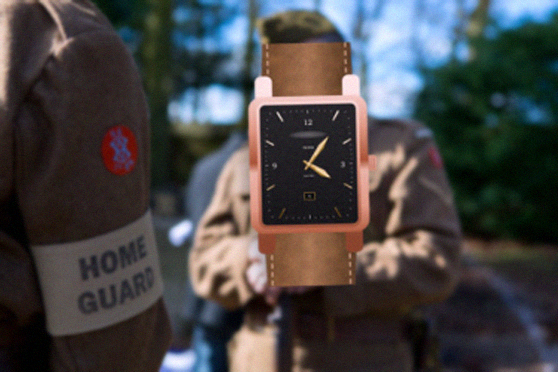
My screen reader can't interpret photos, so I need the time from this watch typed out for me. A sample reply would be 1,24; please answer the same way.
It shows 4,06
